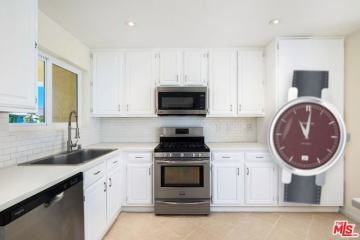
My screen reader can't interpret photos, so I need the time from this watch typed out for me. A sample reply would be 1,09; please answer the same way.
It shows 11,01
